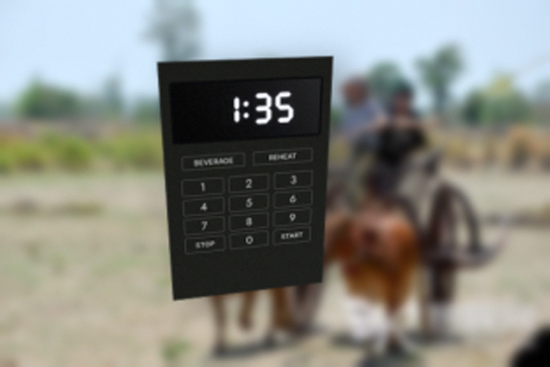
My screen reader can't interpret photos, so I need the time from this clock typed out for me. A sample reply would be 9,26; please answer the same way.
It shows 1,35
